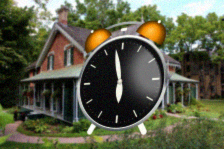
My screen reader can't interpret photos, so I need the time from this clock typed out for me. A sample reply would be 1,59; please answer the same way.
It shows 5,58
